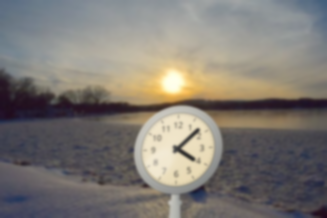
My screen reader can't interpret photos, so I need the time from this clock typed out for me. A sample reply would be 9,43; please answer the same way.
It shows 4,08
